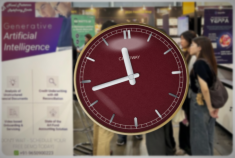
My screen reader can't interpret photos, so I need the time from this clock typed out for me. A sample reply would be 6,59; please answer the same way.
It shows 11,43
